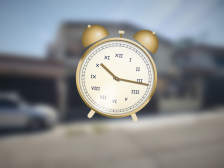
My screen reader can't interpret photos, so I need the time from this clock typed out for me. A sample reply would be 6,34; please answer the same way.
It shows 10,16
